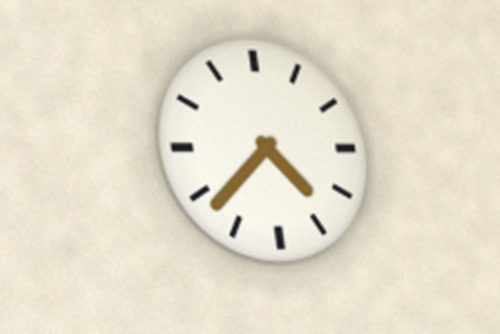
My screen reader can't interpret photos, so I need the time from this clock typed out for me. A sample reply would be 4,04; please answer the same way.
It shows 4,38
